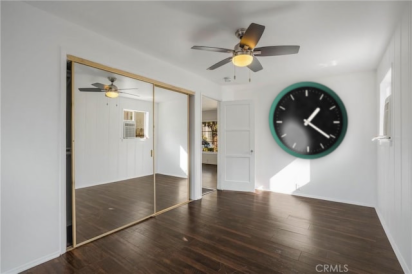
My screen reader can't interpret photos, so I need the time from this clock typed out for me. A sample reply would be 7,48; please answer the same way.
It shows 1,21
